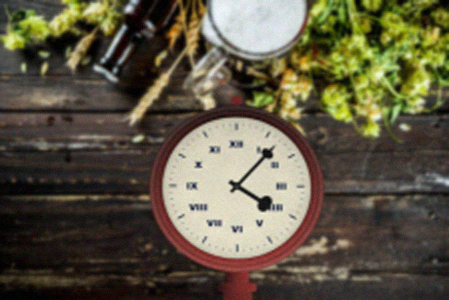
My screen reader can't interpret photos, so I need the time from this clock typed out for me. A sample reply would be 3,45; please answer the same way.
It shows 4,07
